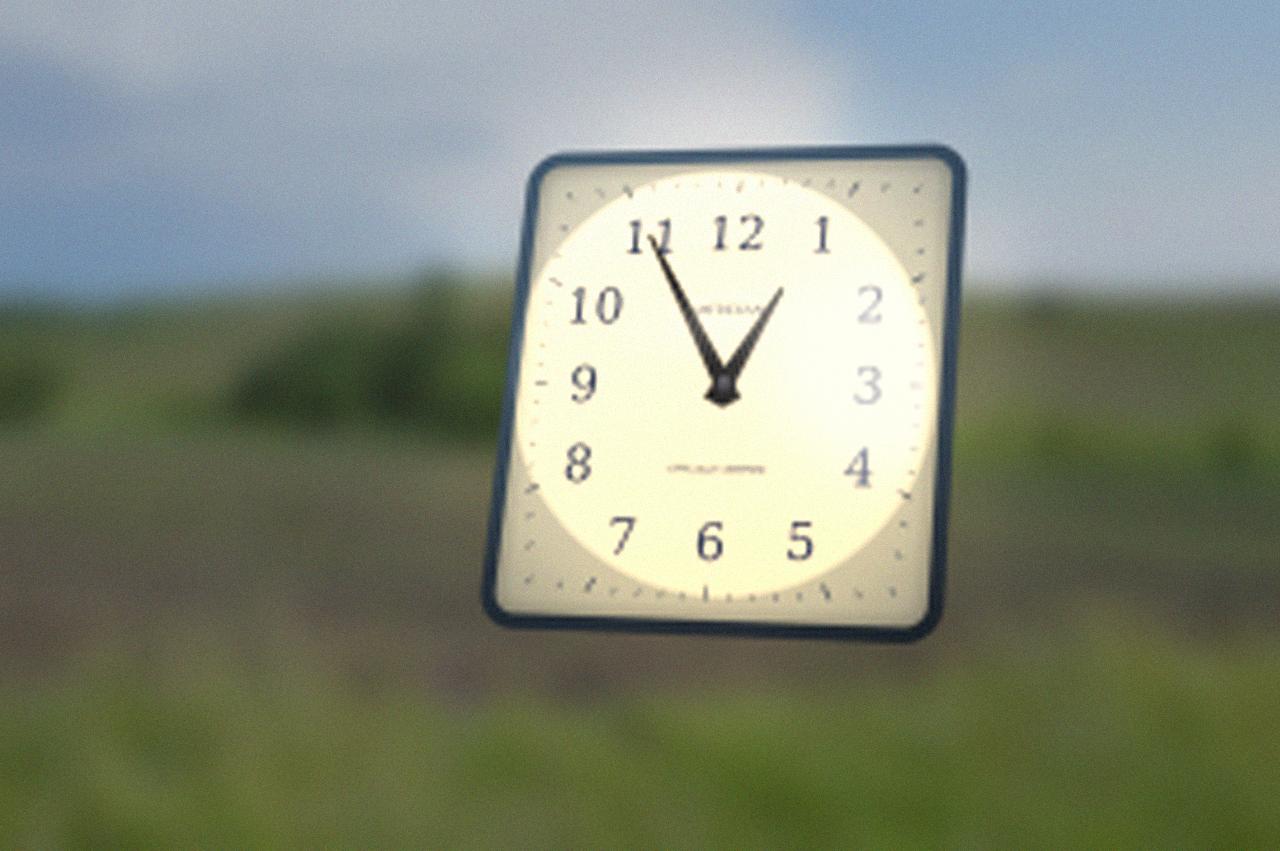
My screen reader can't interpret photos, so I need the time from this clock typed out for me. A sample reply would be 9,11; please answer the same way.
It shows 12,55
